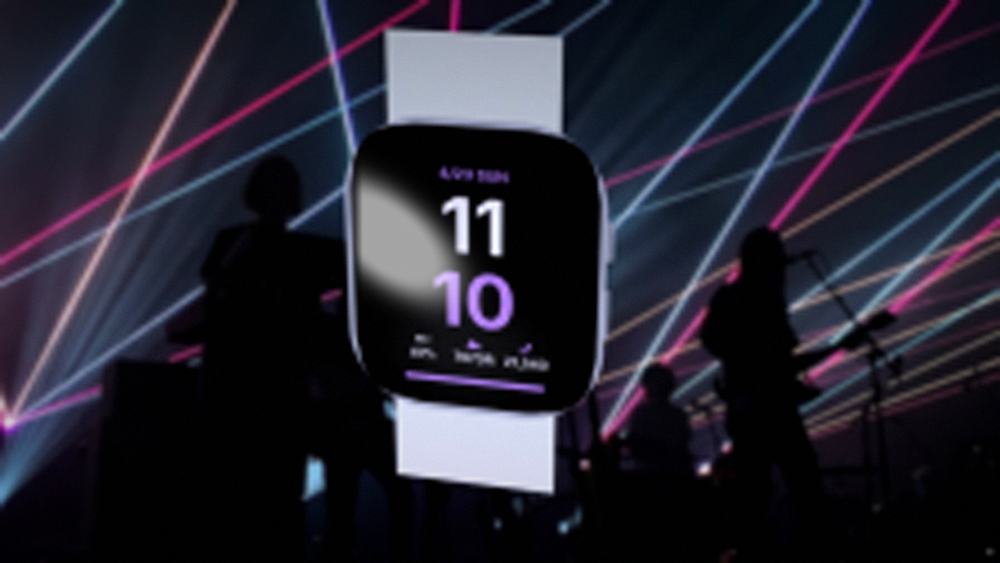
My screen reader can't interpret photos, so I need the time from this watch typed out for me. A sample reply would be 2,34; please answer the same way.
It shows 11,10
